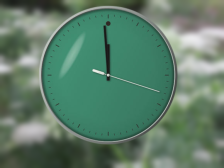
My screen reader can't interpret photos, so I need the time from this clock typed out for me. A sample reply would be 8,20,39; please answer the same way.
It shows 11,59,18
